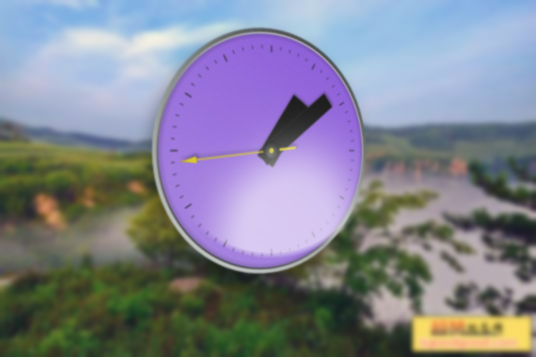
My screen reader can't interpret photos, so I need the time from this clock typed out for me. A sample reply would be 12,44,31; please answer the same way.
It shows 1,08,44
